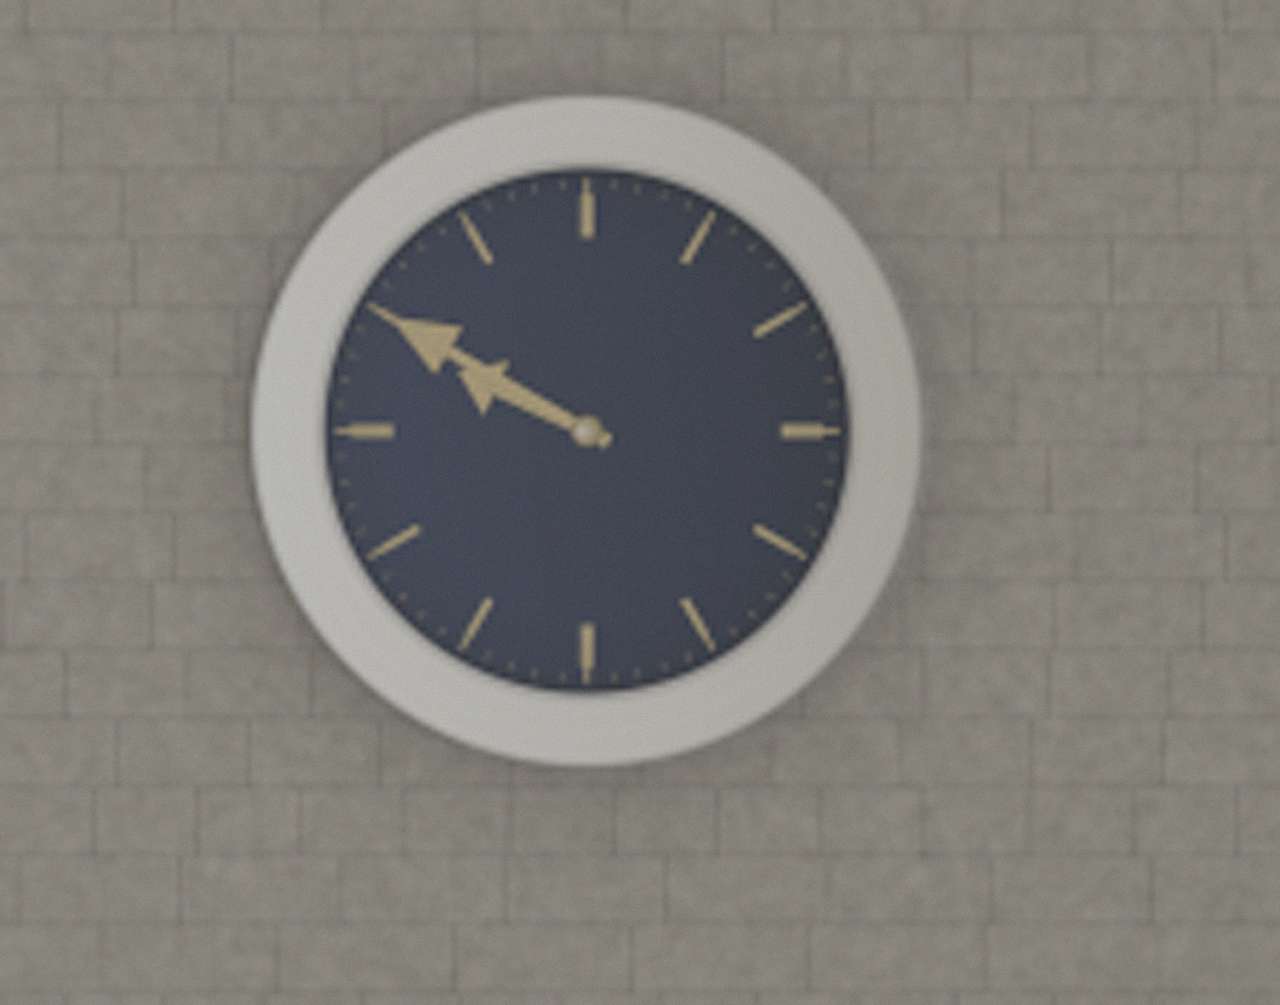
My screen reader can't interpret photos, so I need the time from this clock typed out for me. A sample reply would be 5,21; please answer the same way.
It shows 9,50
